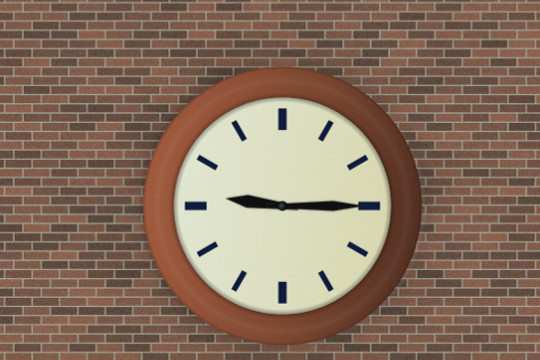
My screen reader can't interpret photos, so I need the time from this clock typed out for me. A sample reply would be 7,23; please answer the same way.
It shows 9,15
